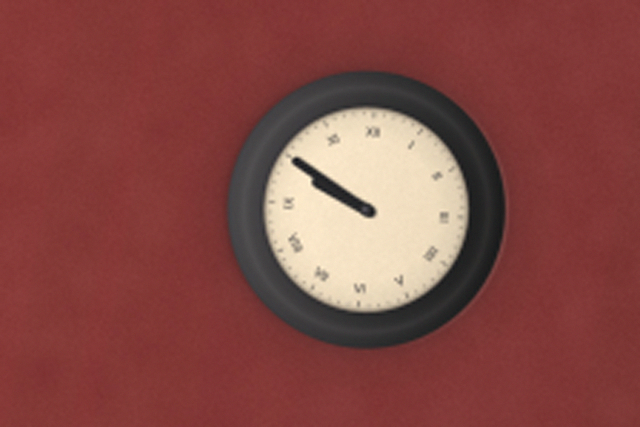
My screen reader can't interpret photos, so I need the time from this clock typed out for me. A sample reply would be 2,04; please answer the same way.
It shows 9,50
